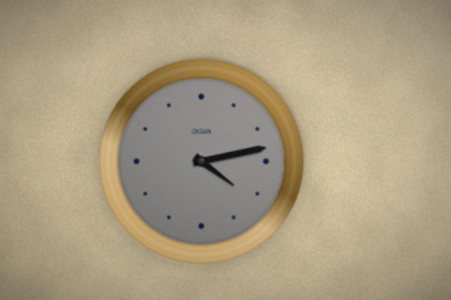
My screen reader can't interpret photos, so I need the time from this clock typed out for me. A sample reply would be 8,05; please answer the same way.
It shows 4,13
